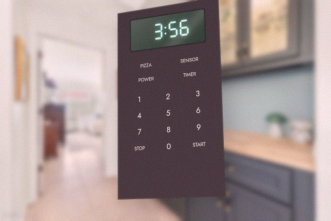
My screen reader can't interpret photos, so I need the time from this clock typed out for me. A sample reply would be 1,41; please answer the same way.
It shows 3,56
